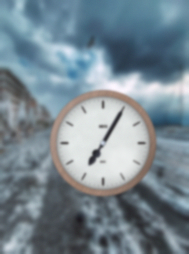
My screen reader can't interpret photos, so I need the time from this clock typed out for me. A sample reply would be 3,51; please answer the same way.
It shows 7,05
